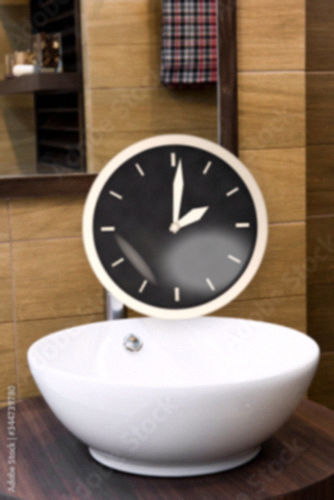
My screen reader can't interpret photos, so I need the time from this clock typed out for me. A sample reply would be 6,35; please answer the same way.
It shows 2,01
